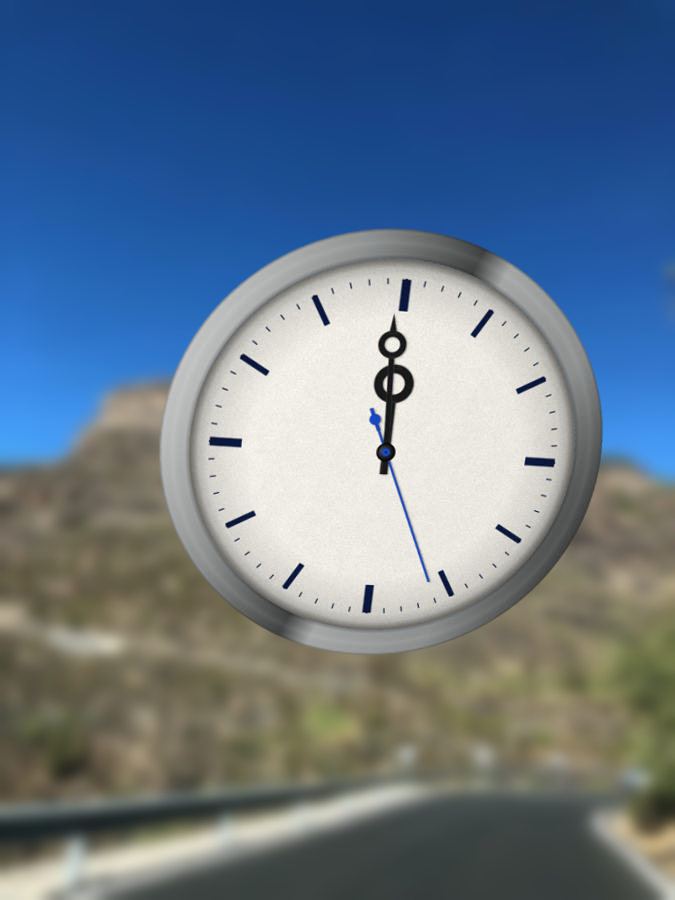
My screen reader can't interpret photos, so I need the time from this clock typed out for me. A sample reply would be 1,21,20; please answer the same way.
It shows 11,59,26
